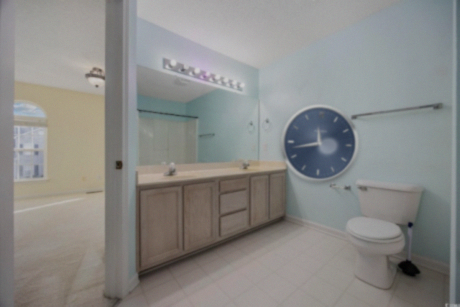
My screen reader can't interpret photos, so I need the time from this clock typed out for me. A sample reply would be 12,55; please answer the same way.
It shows 11,43
